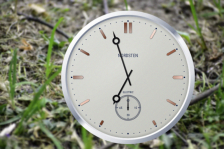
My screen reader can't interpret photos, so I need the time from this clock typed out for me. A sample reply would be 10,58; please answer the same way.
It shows 6,57
